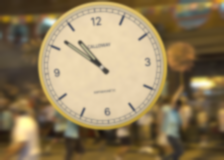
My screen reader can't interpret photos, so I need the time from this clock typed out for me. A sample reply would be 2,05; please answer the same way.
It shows 10,52
